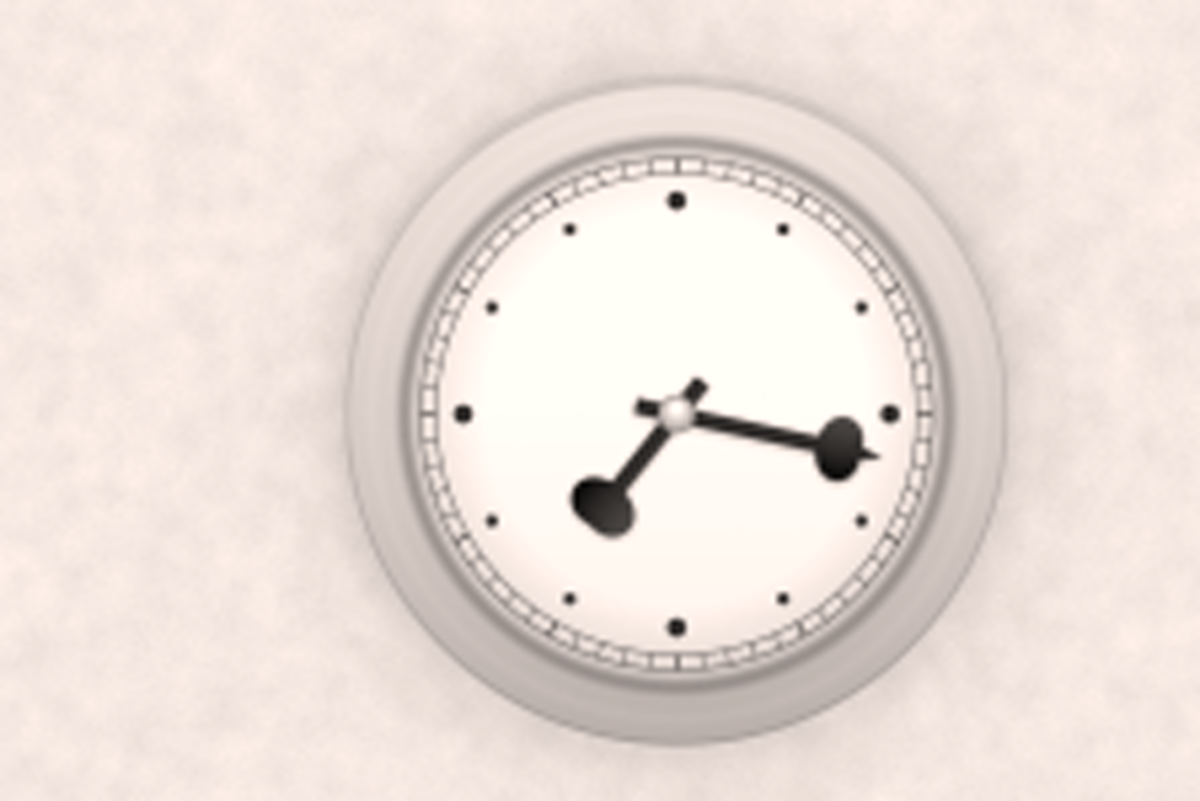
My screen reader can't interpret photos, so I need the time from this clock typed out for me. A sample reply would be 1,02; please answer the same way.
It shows 7,17
